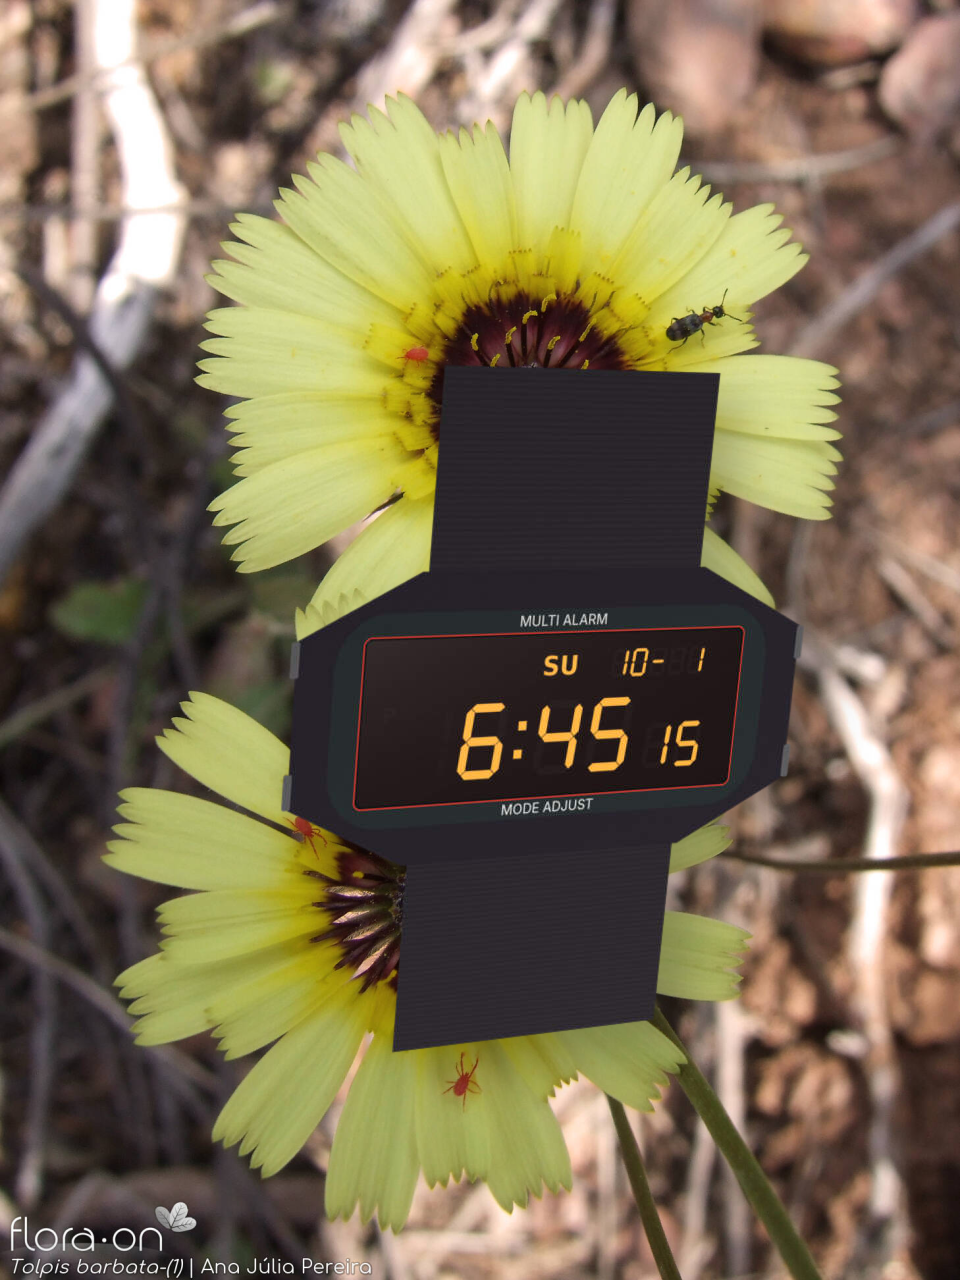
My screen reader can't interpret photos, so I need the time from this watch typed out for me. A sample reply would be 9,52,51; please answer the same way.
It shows 6,45,15
